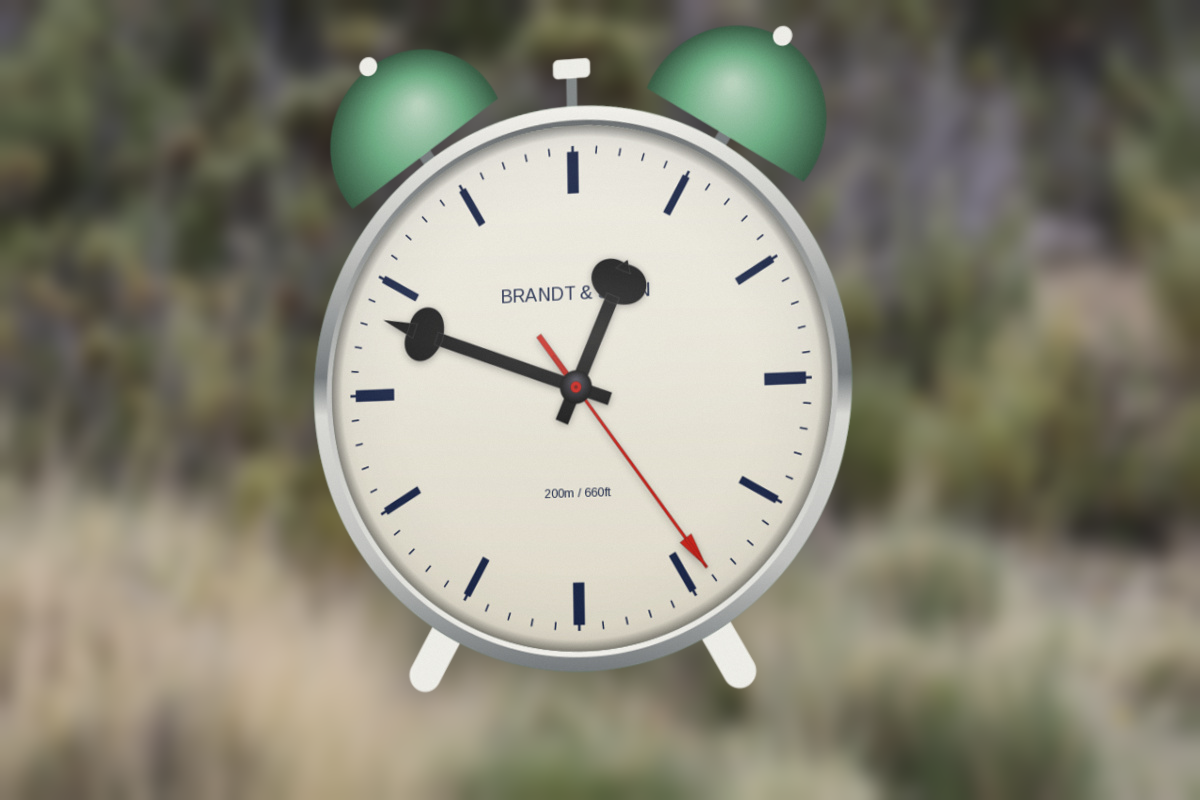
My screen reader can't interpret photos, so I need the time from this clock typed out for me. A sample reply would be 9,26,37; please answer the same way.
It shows 12,48,24
